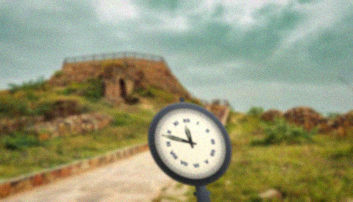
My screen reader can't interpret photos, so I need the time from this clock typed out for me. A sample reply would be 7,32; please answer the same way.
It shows 11,48
